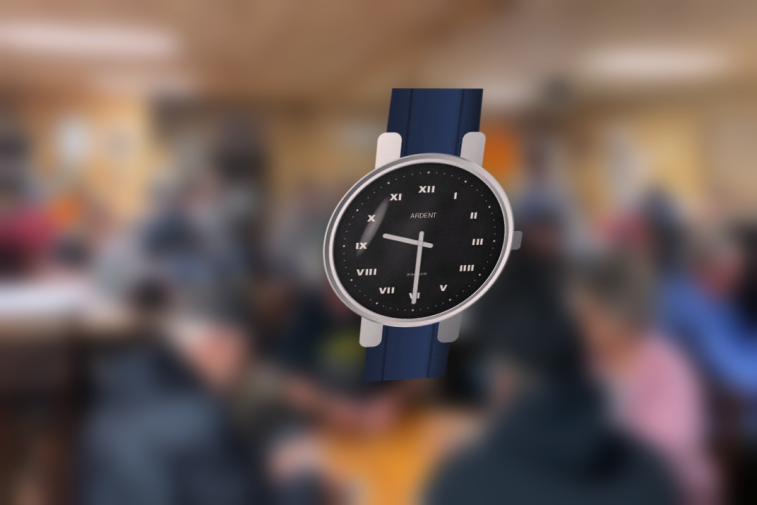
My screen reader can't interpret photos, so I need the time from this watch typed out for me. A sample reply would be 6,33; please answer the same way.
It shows 9,30
